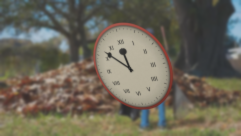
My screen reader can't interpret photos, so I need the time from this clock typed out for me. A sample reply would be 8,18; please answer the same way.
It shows 11,52
